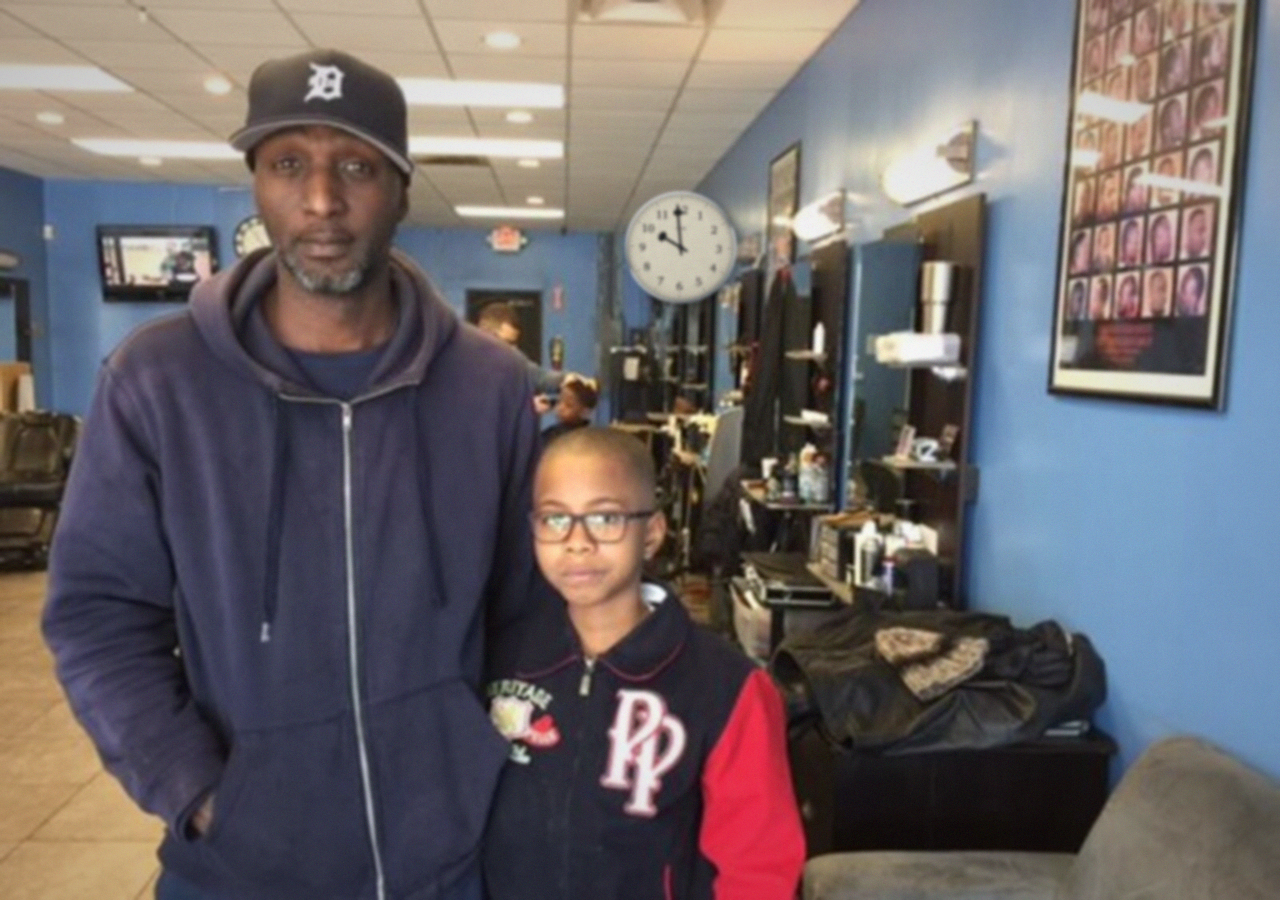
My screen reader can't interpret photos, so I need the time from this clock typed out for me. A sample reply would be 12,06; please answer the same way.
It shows 9,59
